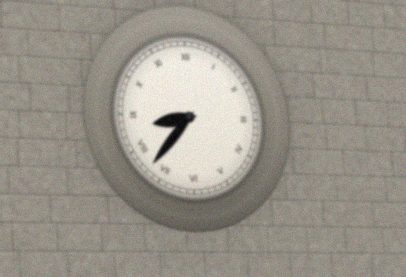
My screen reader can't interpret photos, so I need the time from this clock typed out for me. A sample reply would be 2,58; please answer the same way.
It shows 8,37
